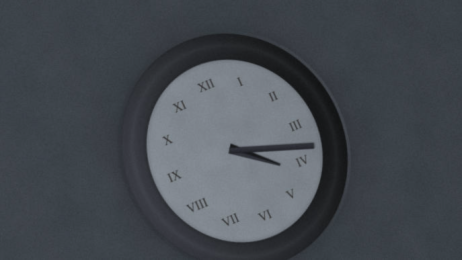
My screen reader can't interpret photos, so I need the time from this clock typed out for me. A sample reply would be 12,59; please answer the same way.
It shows 4,18
